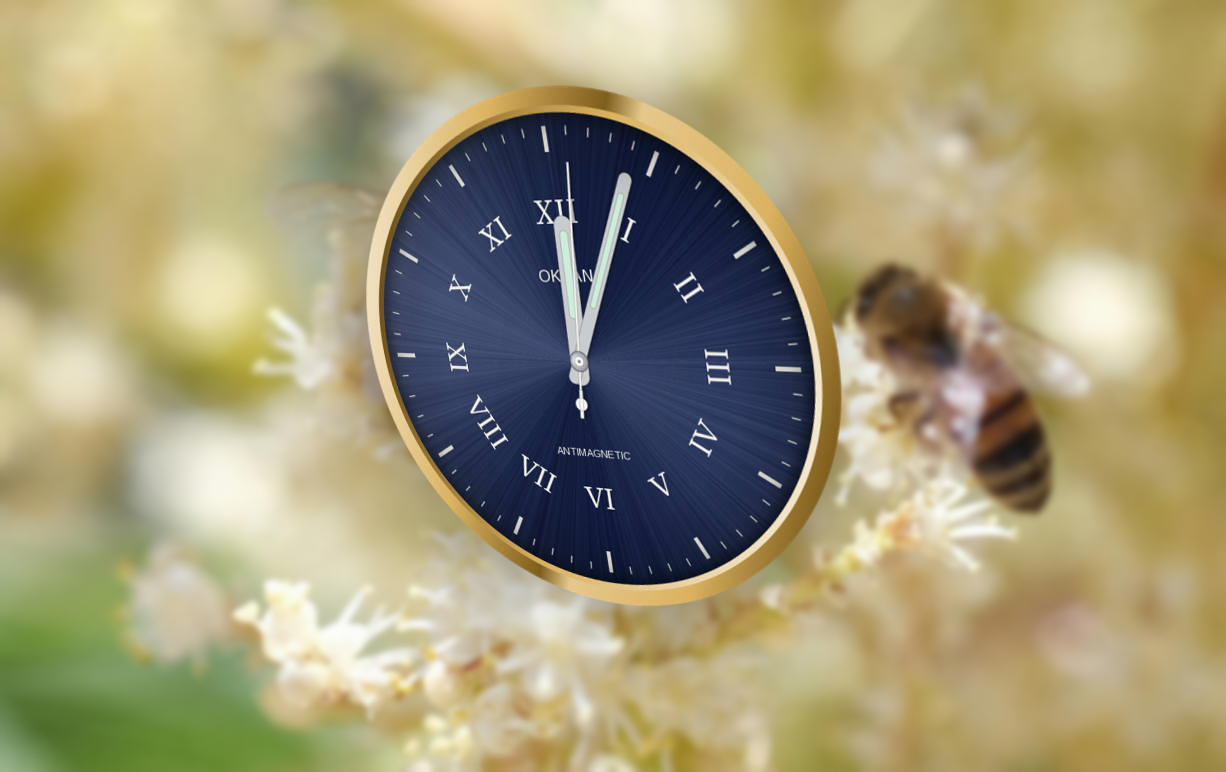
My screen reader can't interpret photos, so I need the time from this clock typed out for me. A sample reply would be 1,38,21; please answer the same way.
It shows 12,04,01
